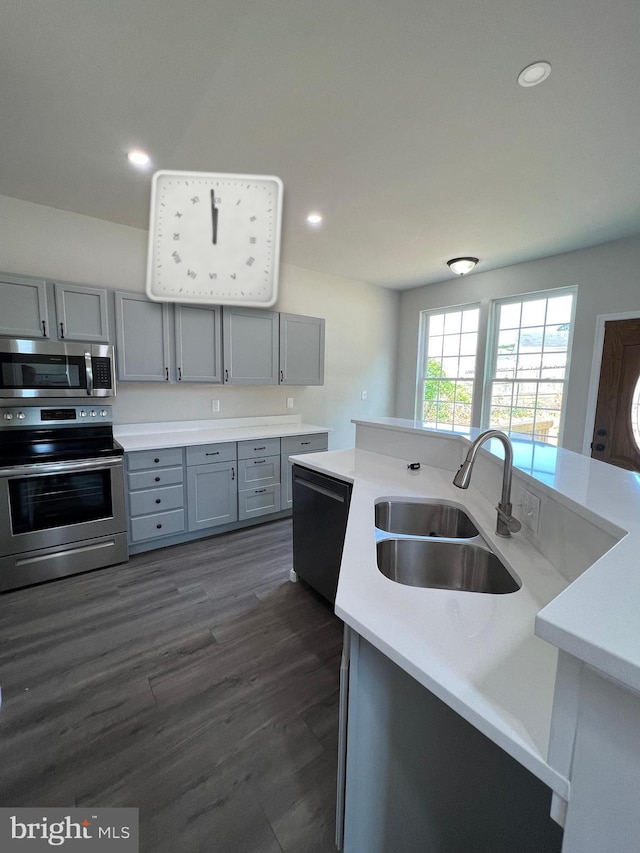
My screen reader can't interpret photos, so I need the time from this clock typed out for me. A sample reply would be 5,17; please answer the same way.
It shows 11,59
